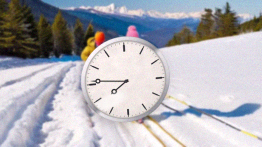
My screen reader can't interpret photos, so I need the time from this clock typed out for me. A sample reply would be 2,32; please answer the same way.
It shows 7,46
